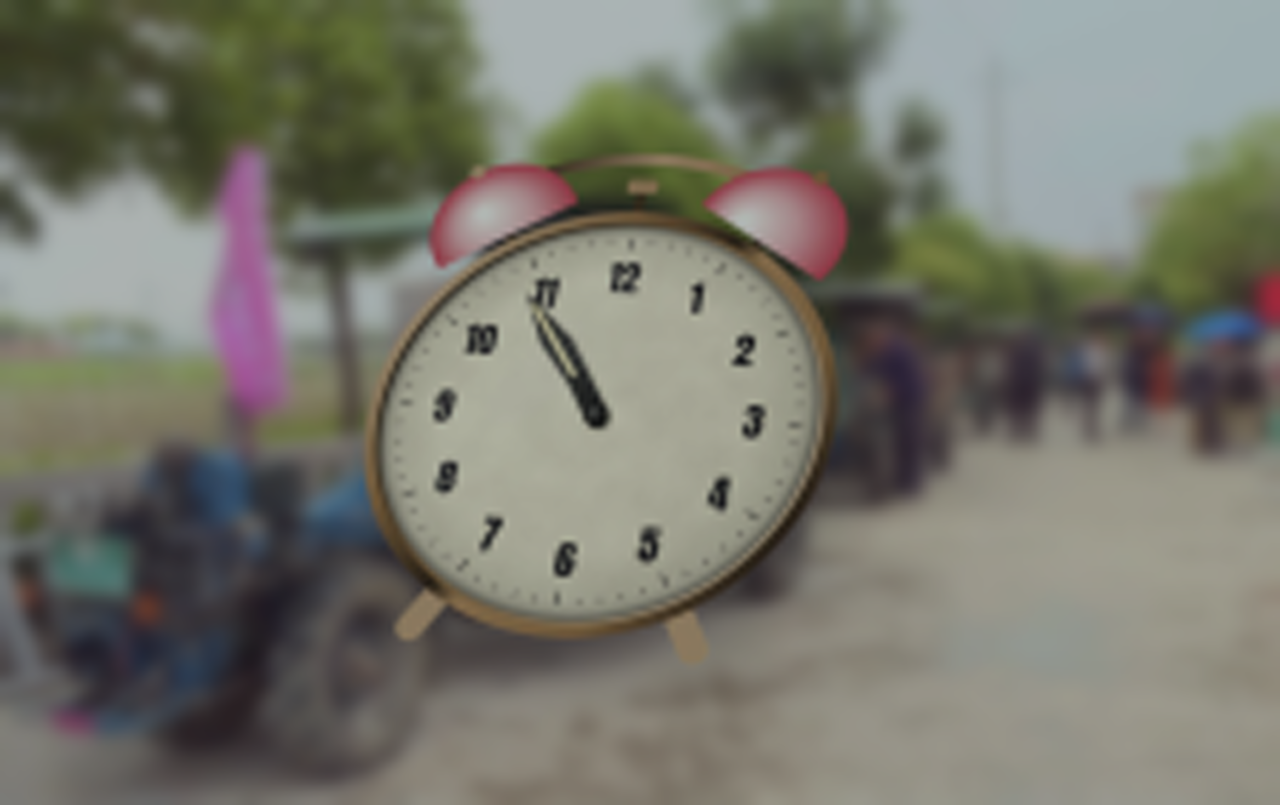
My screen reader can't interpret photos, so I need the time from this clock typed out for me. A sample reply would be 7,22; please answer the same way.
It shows 10,54
